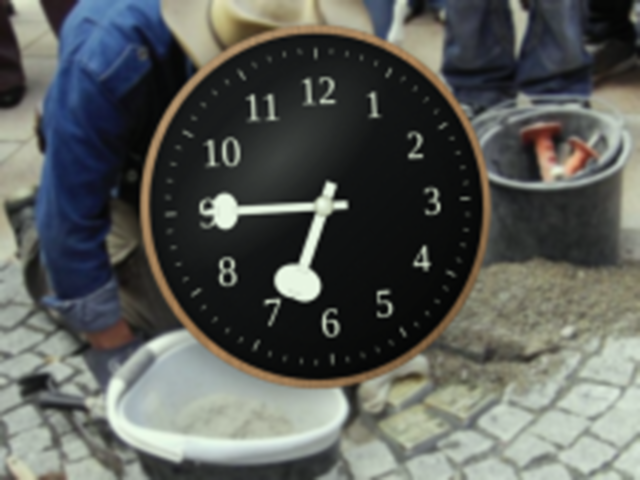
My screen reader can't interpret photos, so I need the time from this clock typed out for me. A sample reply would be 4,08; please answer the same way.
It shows 6,45
